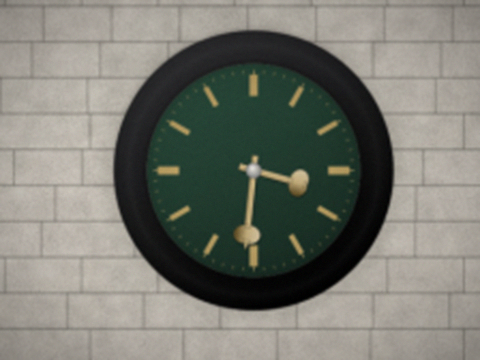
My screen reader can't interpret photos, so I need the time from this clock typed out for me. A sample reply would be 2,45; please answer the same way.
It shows 3,31
